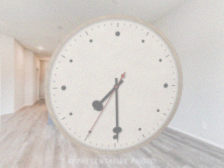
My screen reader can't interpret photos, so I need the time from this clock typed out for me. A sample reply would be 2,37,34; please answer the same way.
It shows 7,29,35
